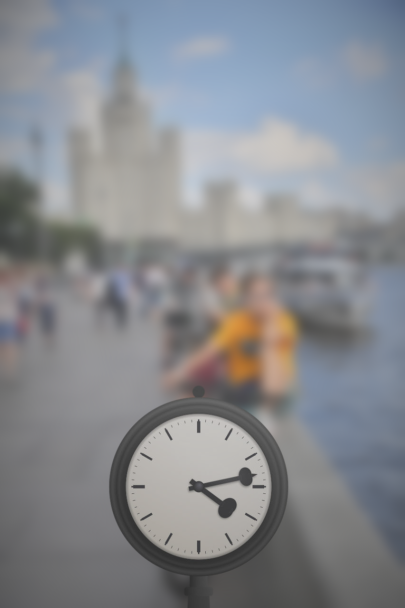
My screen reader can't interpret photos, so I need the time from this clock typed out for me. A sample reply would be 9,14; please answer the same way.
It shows 4,13
